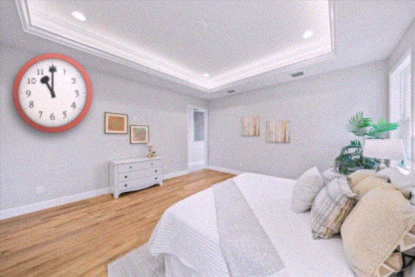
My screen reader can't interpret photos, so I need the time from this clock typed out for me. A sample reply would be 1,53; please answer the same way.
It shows 11,00
